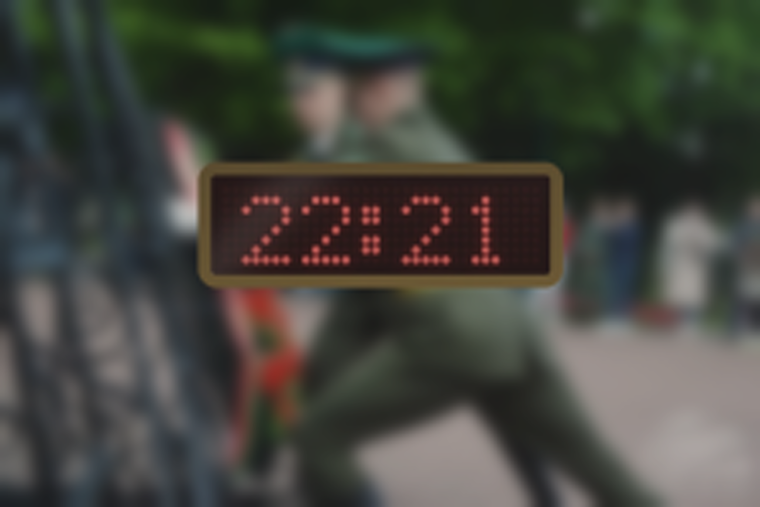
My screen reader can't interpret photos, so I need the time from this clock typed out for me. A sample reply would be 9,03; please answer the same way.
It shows 22,21
